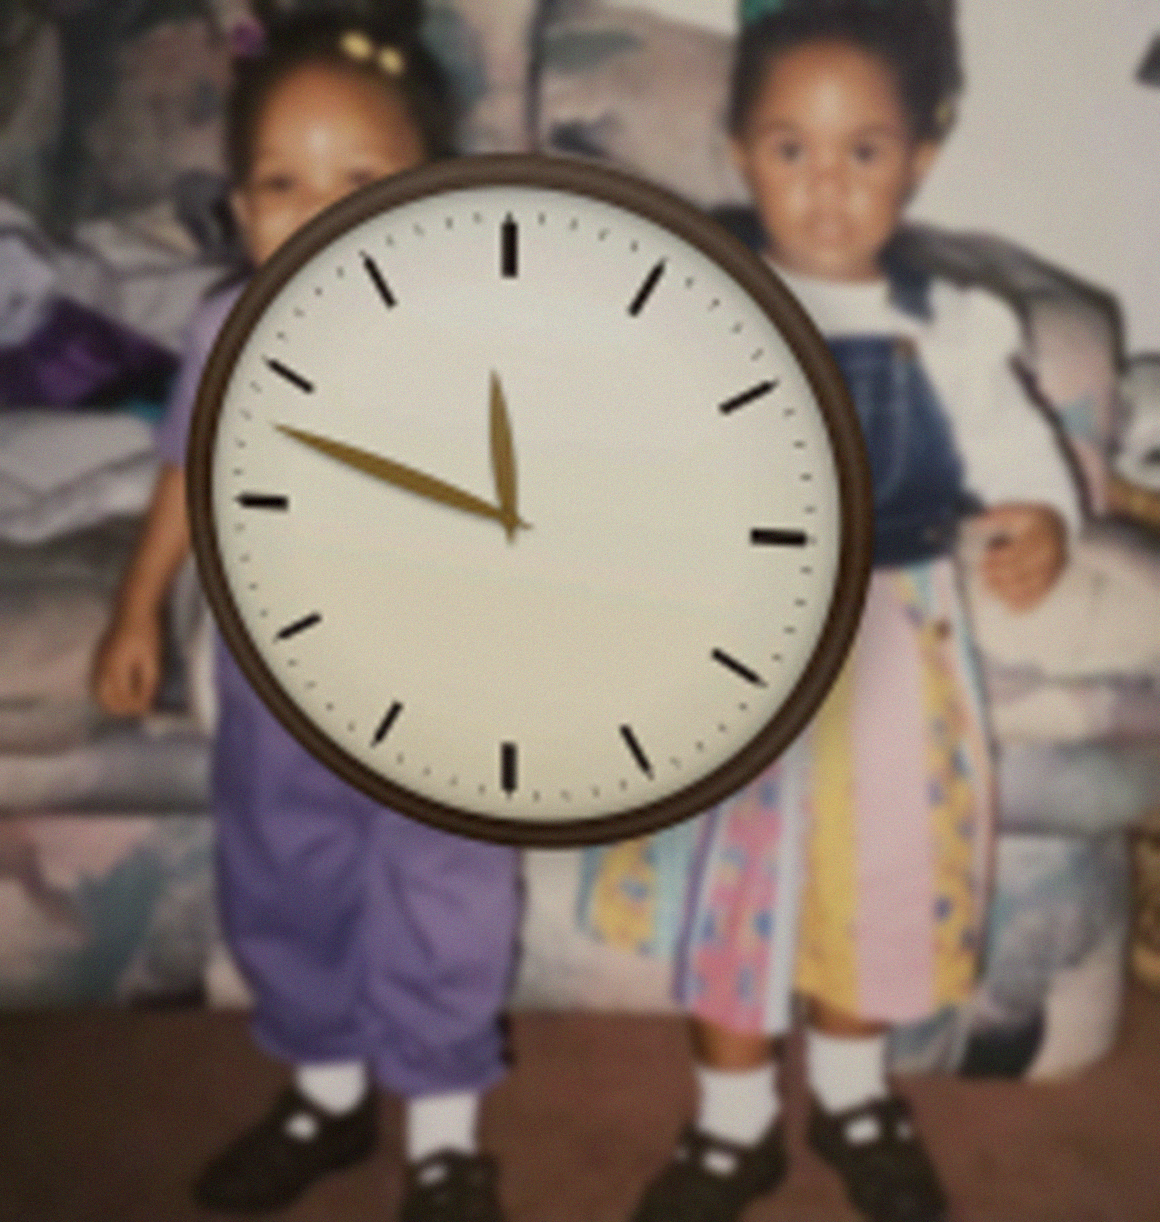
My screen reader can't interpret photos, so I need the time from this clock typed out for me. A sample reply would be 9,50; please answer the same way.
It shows 11,48
